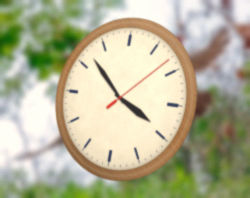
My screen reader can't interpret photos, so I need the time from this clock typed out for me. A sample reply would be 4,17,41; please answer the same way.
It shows 3,52,08
